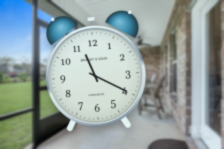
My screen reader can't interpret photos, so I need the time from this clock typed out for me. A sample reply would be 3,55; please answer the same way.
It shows 11,20
